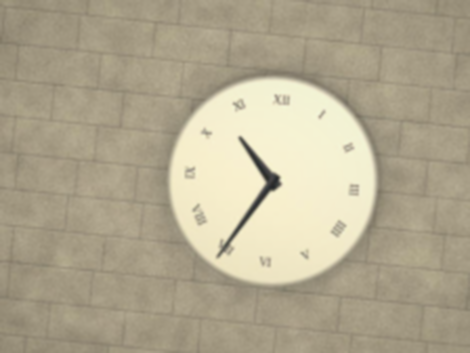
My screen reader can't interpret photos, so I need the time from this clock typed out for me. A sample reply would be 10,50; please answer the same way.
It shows 10,35
